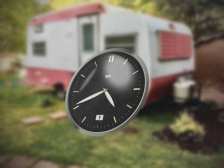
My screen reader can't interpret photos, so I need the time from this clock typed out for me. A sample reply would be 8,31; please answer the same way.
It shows 4,41
